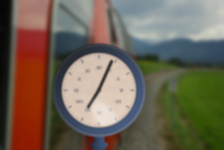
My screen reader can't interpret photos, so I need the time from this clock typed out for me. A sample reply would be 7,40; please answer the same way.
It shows 7,04
